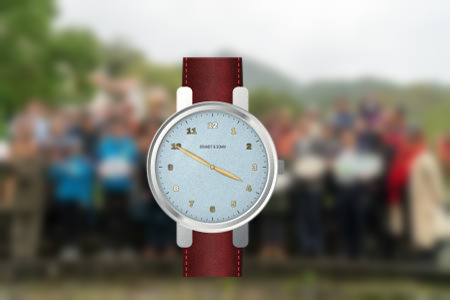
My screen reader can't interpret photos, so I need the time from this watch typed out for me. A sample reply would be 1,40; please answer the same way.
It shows 3,50
